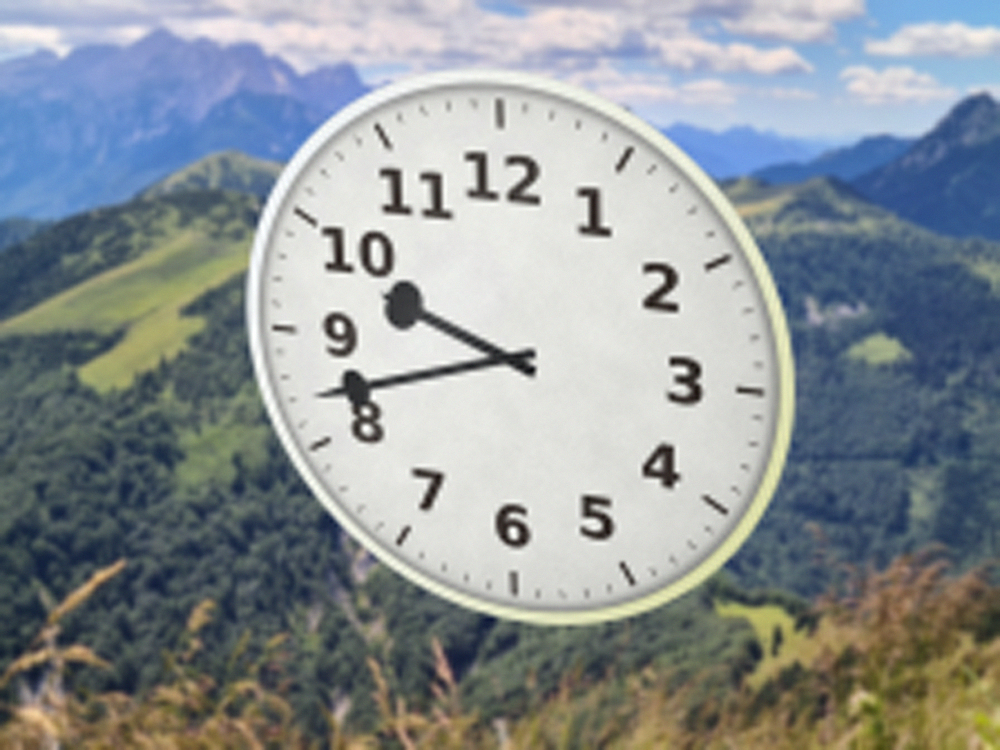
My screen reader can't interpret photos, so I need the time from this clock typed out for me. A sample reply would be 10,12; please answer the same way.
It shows 9,42
